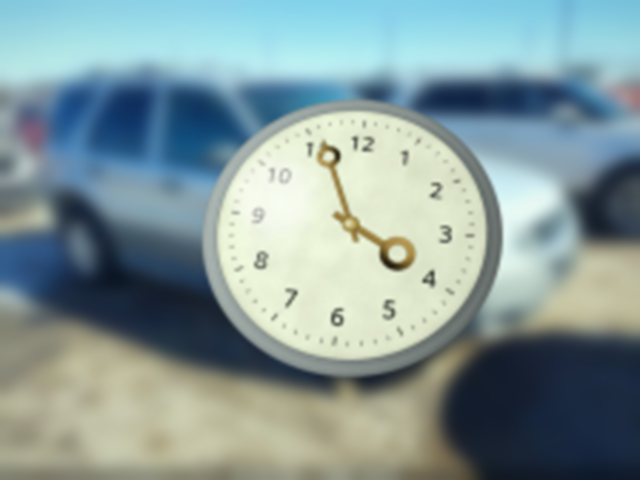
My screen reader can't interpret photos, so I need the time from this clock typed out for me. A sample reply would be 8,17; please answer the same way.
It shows 3,56
